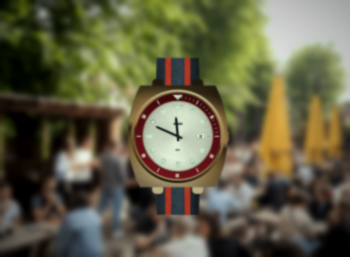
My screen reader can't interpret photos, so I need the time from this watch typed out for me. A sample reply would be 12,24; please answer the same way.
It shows 11,49
